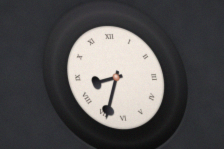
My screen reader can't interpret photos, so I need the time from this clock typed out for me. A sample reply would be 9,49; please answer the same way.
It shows 8,34
